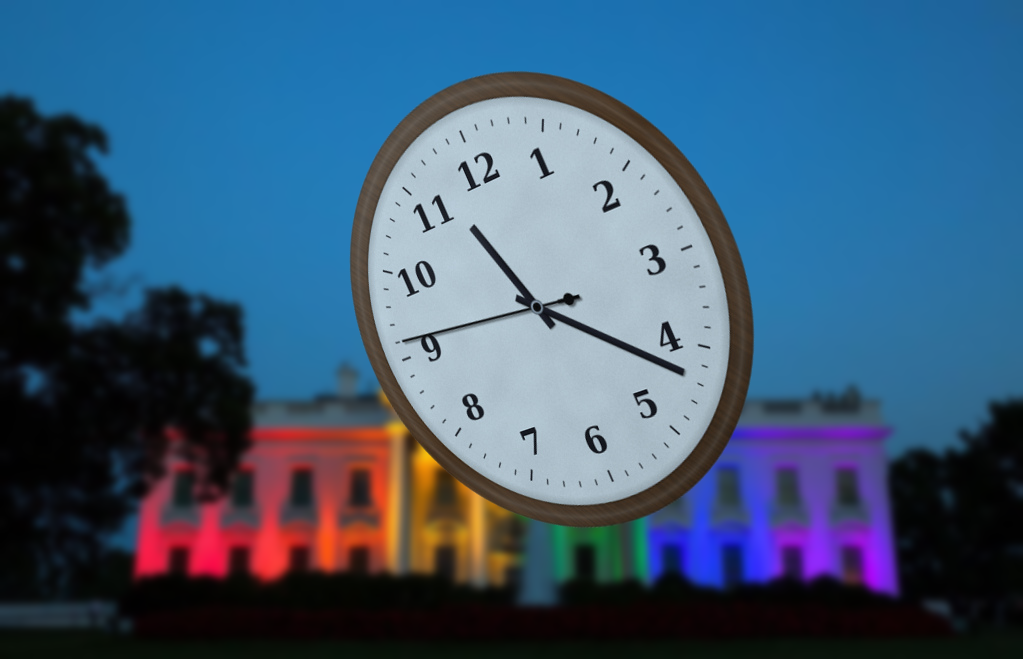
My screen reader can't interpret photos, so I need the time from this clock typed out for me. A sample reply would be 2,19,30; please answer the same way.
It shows 11,21,46
